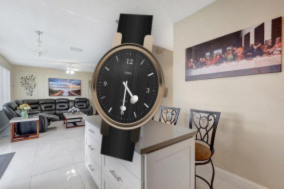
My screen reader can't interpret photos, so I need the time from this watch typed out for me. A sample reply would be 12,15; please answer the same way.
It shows 4,30
